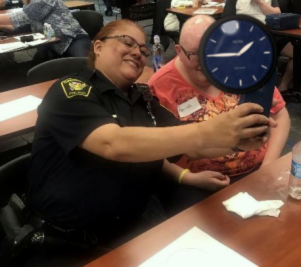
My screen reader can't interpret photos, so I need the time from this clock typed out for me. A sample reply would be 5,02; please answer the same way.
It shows 1,45
